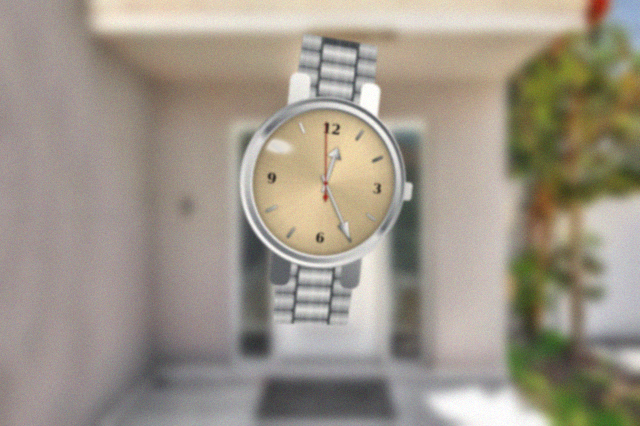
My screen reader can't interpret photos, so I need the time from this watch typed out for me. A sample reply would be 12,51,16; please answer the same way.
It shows 12,24,59
